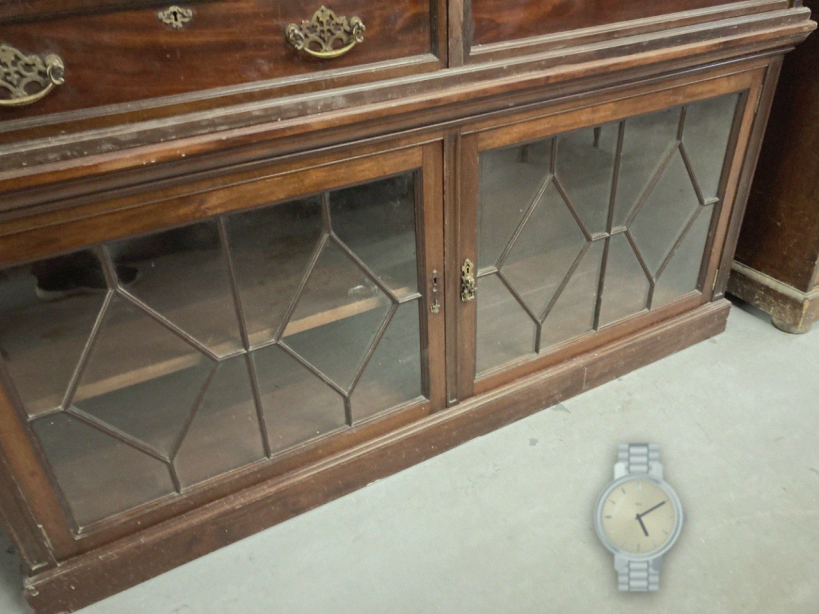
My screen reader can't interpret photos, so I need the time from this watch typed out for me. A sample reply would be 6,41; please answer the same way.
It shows 5,10
